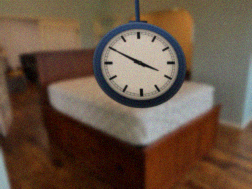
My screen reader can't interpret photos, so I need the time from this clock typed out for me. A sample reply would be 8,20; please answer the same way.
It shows 3,50
